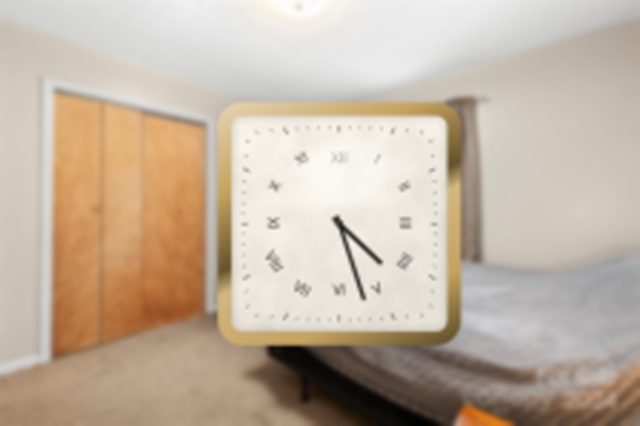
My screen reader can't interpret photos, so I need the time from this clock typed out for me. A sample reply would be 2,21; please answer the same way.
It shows 4,27
